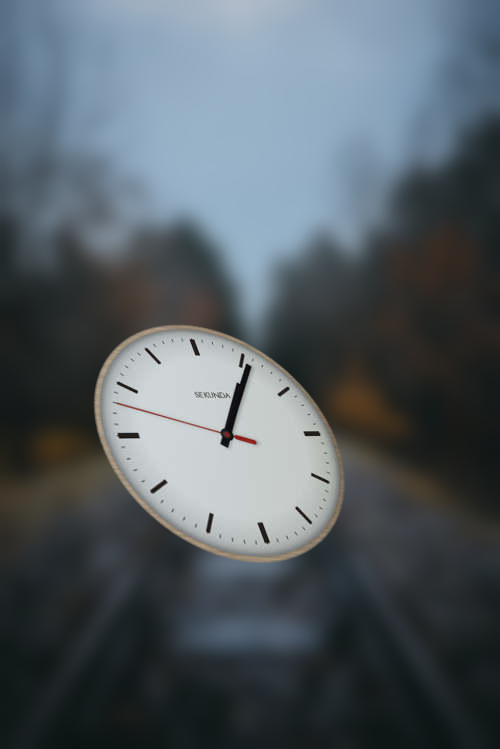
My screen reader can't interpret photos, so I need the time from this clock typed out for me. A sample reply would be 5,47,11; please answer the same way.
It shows 1,05,48
